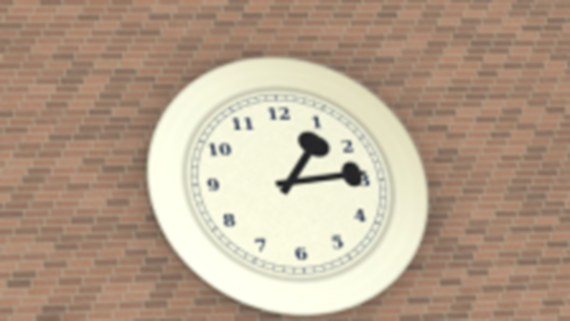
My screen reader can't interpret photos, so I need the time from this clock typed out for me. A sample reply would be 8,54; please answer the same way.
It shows 1,14
